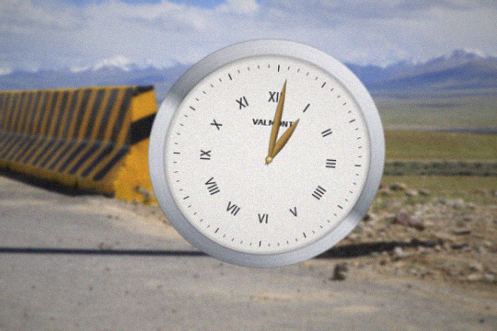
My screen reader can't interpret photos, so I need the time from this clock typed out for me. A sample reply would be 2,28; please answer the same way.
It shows 1,01
